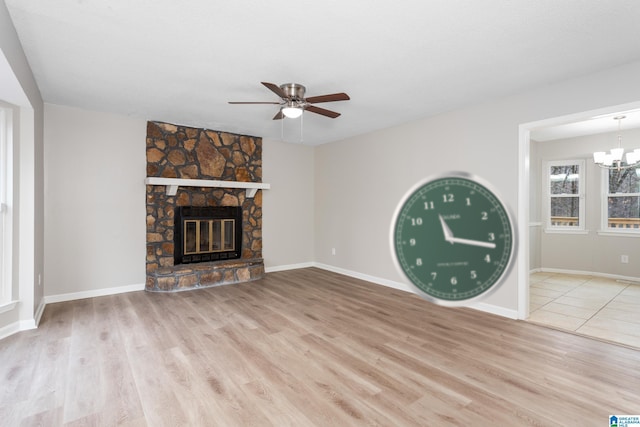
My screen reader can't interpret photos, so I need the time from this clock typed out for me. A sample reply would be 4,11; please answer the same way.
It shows 11,17
